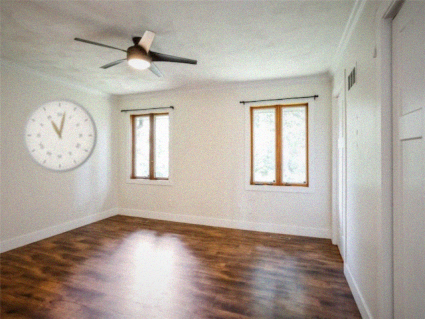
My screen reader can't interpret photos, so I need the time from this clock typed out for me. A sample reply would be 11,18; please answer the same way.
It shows 11,02
